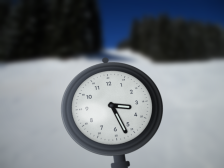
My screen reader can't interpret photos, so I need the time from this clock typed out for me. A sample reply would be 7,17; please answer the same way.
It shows 3,27
